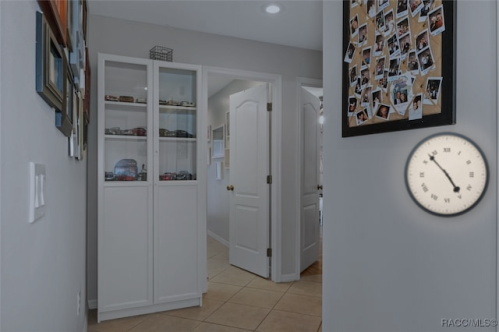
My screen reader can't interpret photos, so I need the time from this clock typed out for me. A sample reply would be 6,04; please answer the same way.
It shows 4,53
